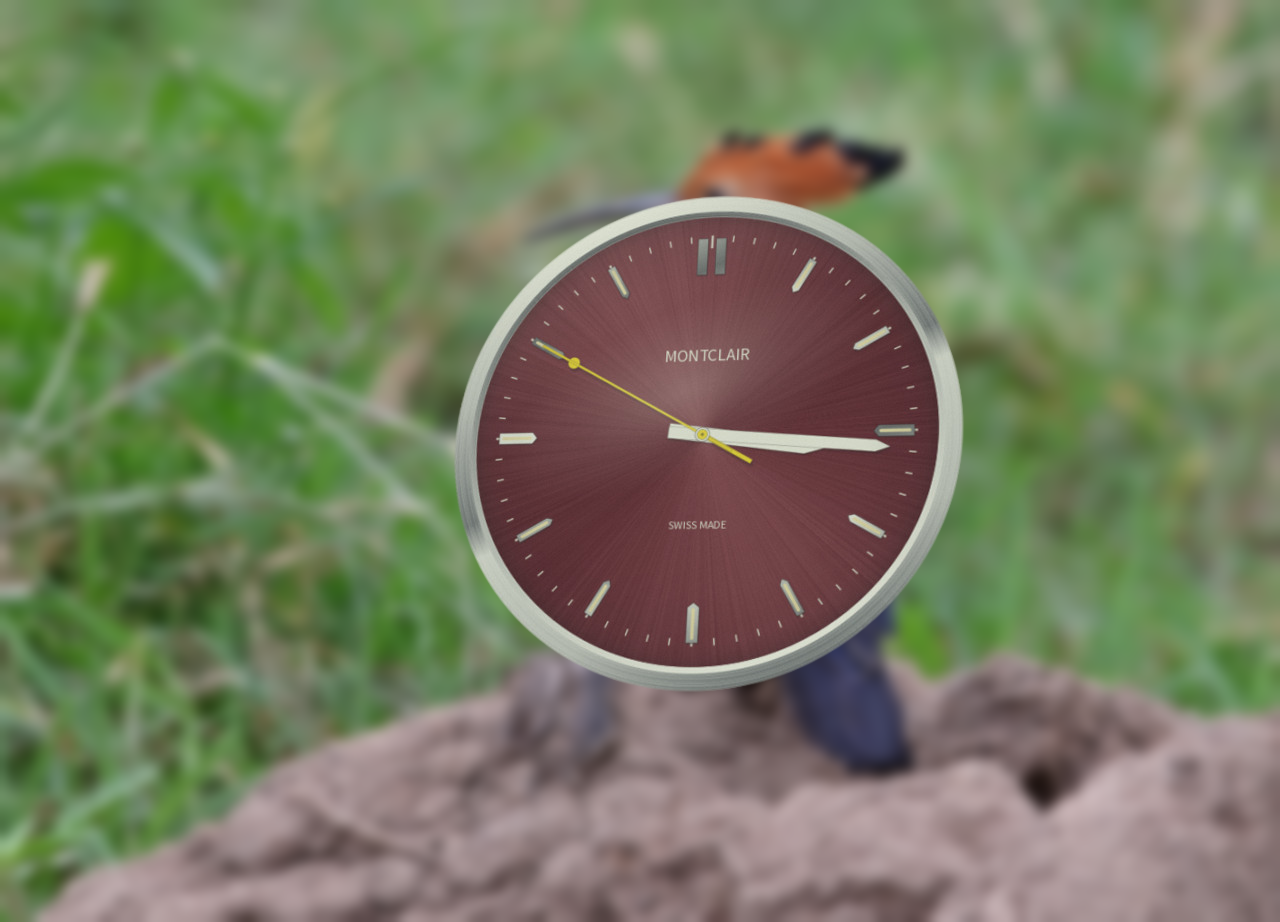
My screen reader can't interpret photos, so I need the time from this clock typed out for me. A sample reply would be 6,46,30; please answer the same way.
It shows 3,15,50
